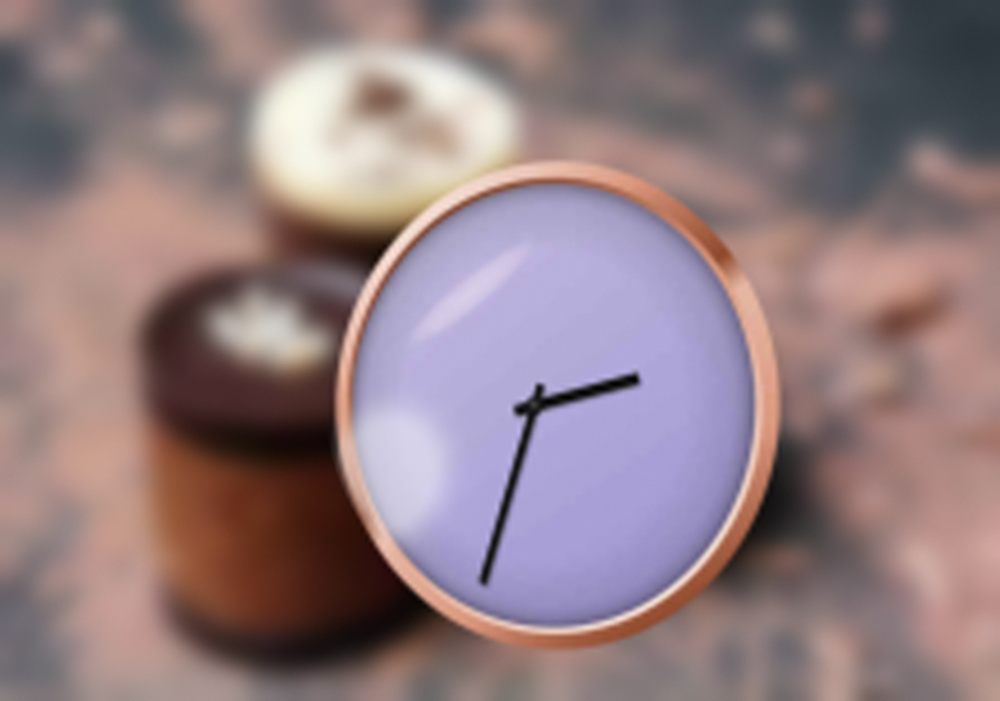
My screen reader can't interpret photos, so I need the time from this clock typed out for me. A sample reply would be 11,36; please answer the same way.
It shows 2,33
